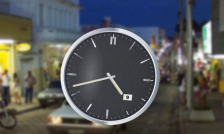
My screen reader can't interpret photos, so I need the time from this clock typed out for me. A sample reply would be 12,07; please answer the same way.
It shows 4,42
